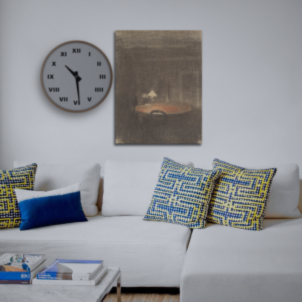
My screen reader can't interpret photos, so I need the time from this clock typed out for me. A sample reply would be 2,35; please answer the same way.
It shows 10,29
